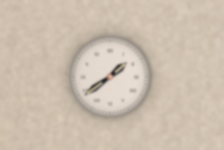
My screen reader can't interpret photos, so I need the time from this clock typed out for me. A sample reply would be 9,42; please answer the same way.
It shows 1,39
